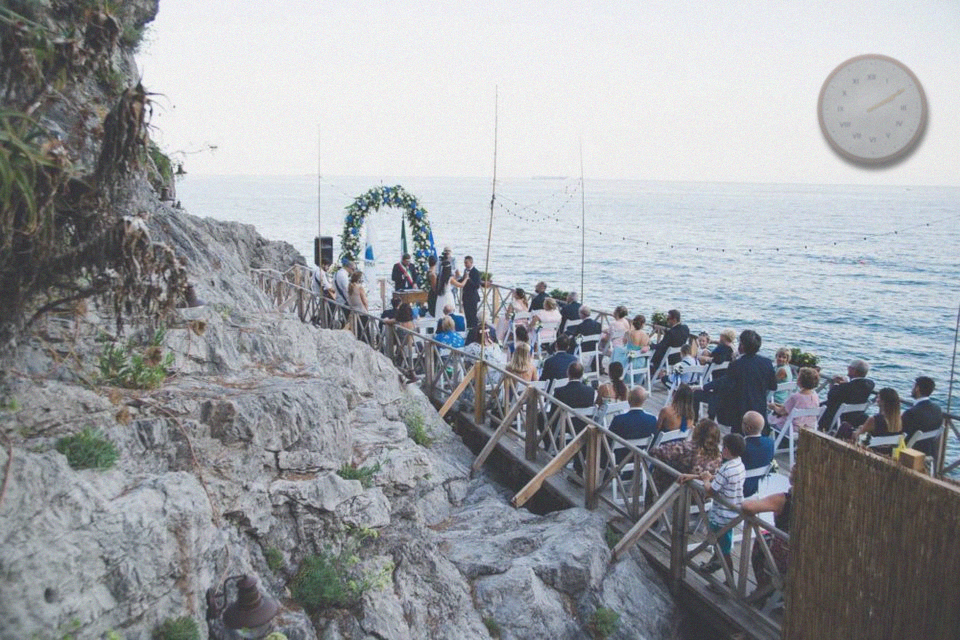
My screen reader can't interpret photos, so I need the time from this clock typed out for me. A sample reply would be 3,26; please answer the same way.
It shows 2,10
